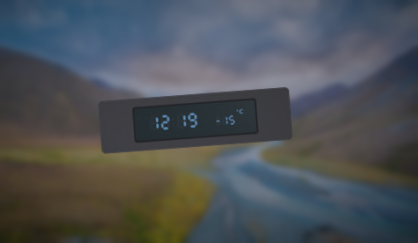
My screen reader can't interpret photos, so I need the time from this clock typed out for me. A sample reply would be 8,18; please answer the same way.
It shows 12,19
